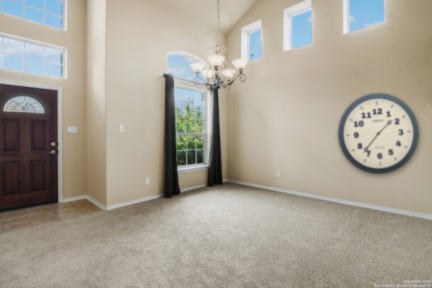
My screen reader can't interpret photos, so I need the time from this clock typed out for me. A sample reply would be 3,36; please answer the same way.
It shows 1,37
